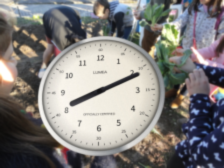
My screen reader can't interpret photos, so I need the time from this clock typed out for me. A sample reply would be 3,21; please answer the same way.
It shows 8,11
